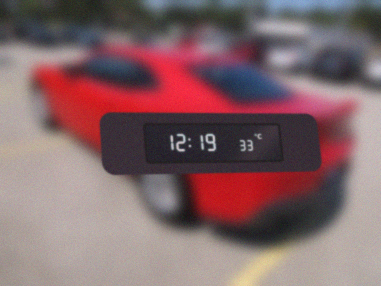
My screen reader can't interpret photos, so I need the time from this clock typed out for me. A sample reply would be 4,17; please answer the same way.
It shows 12,19
